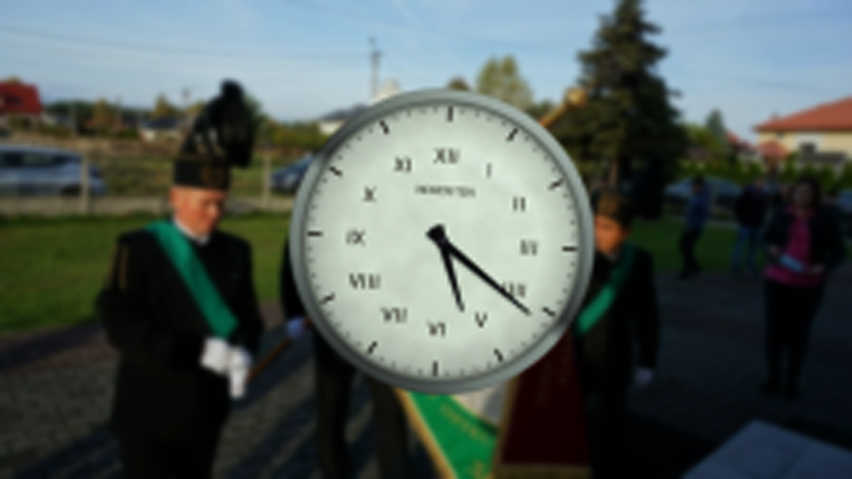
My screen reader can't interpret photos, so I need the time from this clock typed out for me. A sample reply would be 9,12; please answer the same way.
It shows 5,21
